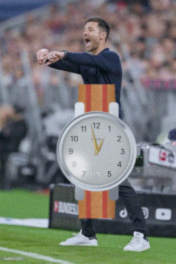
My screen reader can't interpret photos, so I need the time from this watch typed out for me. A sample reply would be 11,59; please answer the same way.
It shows 12,58
